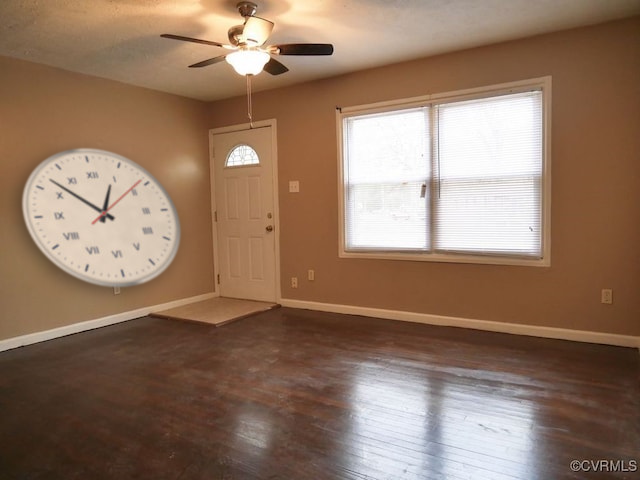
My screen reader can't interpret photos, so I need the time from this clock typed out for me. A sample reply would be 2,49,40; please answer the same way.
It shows 12,52,09
